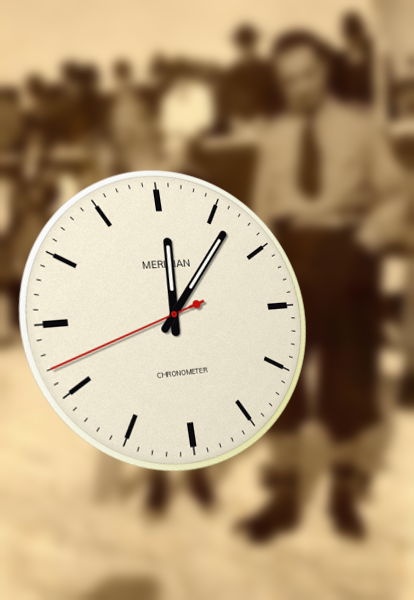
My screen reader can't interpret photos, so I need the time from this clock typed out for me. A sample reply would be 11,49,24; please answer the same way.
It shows 12,06,42
